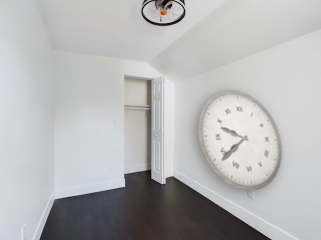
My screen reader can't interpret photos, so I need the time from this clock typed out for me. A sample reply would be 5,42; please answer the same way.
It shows 9,39
